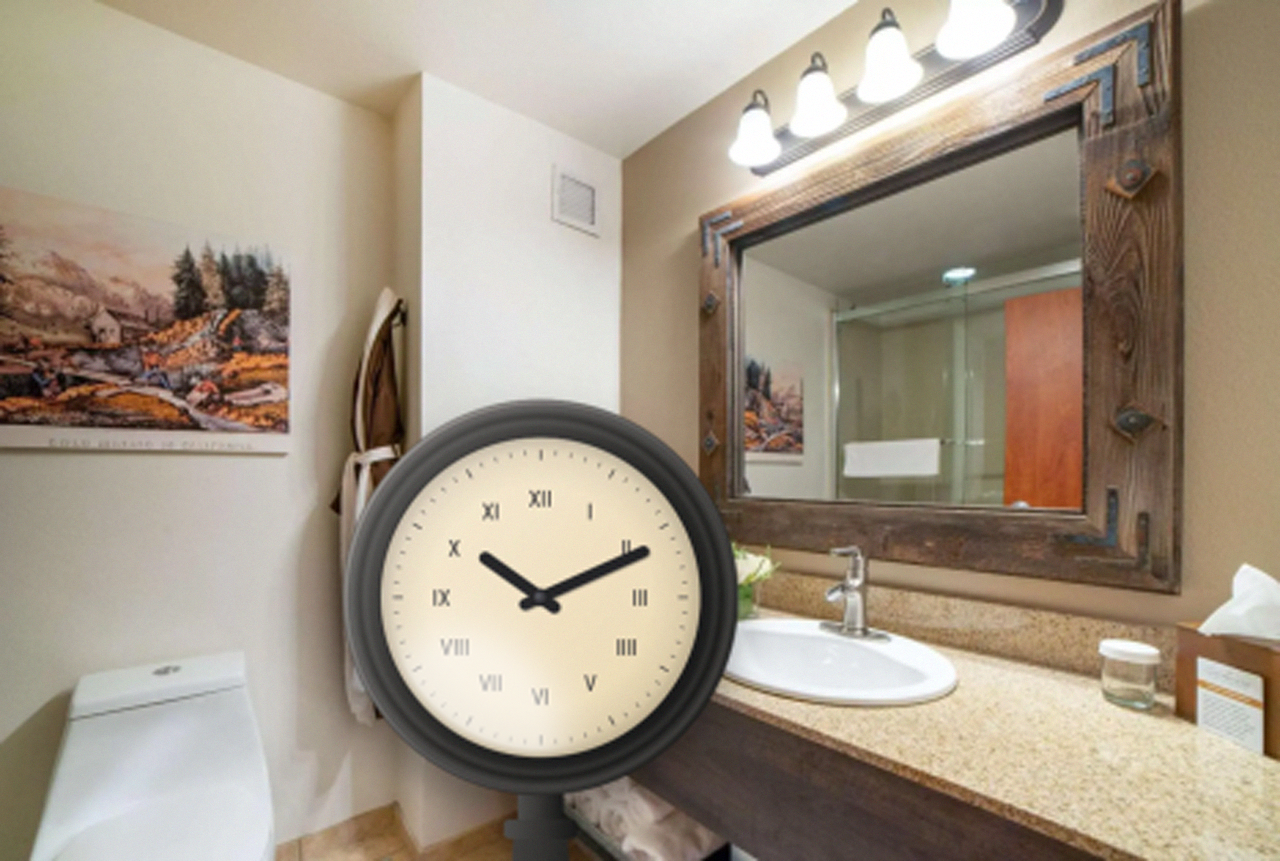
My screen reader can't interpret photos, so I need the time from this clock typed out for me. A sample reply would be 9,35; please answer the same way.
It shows 10,11
